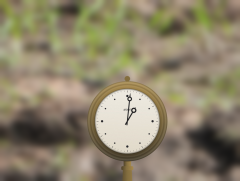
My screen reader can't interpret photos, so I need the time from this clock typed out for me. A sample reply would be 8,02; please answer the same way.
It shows 1,01
